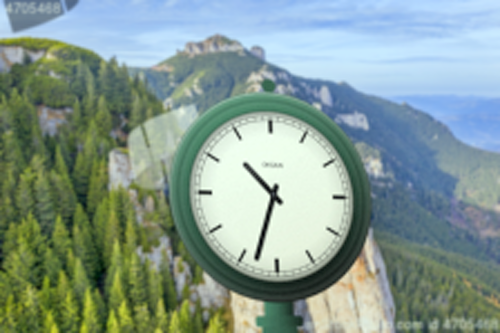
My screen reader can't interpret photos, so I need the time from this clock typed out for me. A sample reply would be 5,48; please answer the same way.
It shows 10,33
